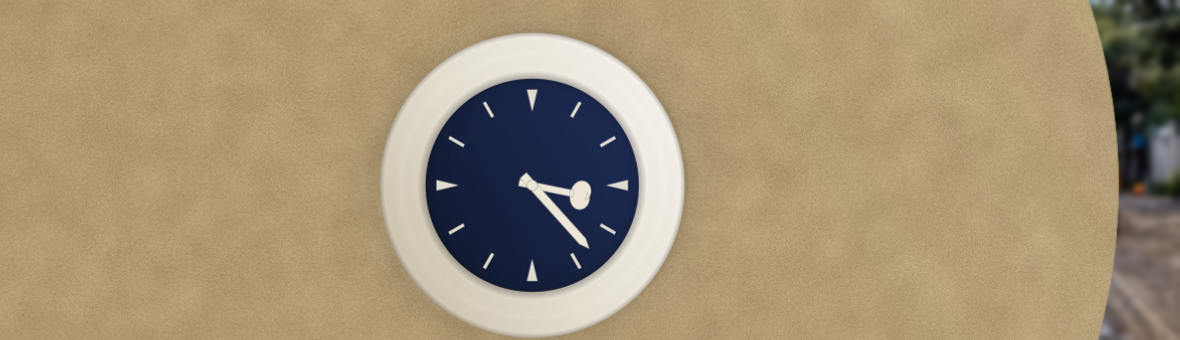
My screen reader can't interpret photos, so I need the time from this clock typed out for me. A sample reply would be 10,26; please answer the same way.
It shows 3,23
